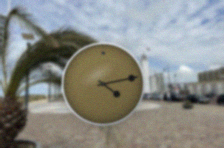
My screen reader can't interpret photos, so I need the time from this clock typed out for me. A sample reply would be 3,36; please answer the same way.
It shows 4,13
